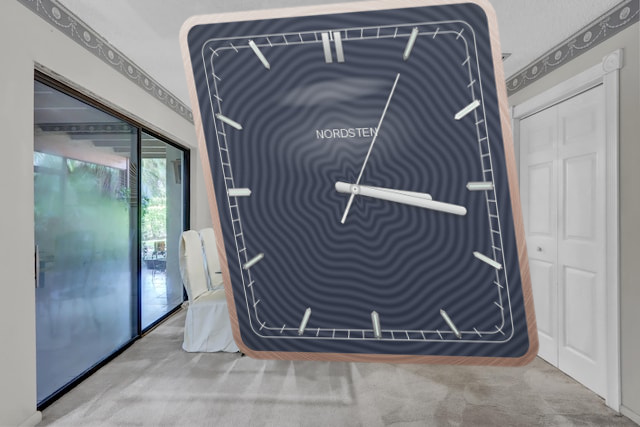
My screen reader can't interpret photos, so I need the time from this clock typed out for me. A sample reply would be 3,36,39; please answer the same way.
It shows 3,17,05
